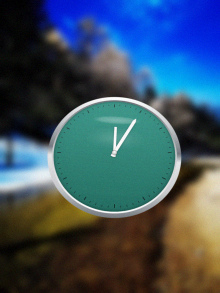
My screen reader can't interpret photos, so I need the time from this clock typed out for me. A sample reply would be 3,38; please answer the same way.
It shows 12,05
